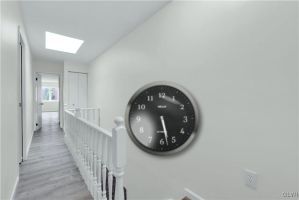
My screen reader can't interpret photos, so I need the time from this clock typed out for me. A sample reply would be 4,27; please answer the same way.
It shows 5,28
